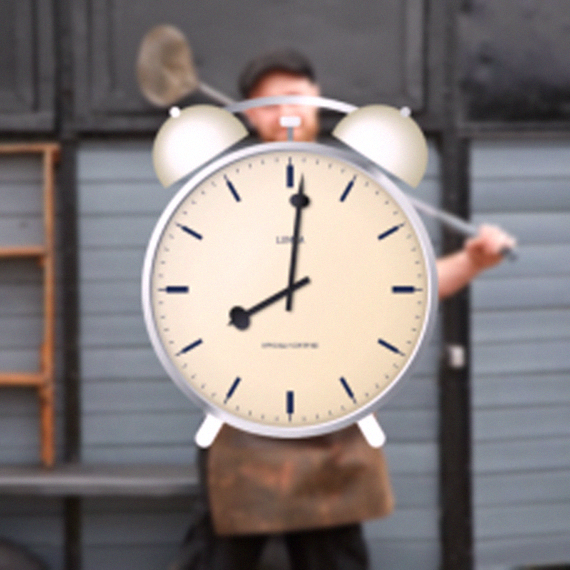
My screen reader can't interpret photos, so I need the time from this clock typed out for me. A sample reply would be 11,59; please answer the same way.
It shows 8,01
